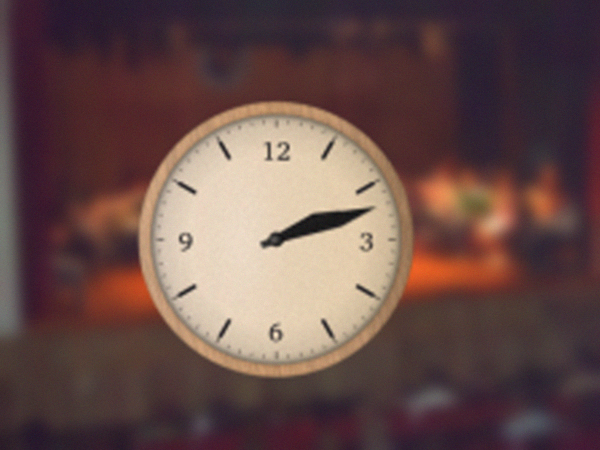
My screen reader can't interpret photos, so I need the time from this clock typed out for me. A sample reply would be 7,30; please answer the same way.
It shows 2,12
